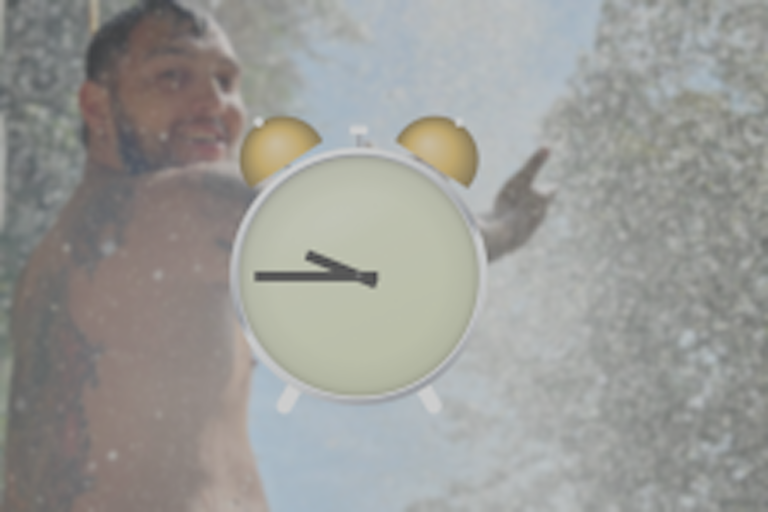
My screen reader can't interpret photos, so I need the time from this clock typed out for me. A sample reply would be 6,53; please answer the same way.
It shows 9,45
